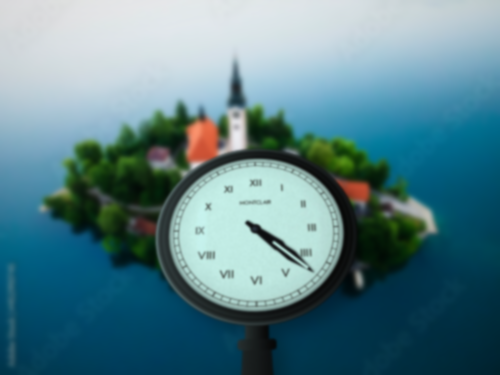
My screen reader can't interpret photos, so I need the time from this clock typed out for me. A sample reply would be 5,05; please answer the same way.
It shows 4,22
